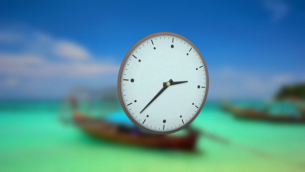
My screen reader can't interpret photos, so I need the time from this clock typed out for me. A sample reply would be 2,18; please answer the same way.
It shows 2,37
